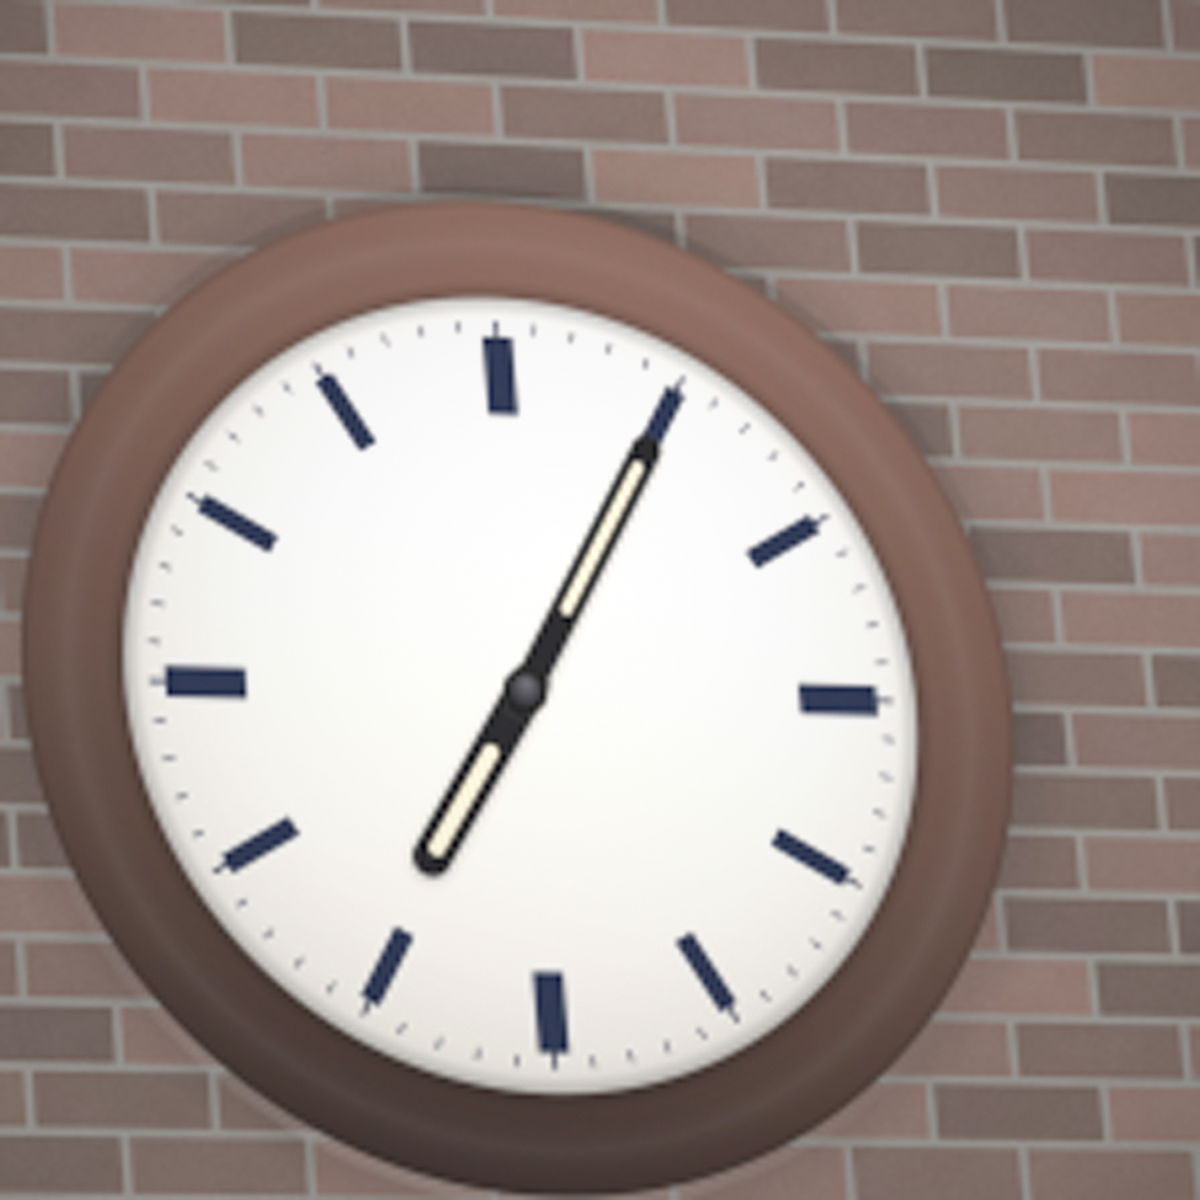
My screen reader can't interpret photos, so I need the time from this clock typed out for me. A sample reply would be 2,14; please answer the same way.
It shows 7,05
